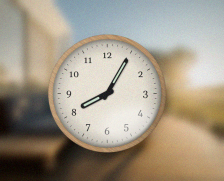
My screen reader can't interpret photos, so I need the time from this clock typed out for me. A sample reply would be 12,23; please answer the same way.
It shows 8,05
